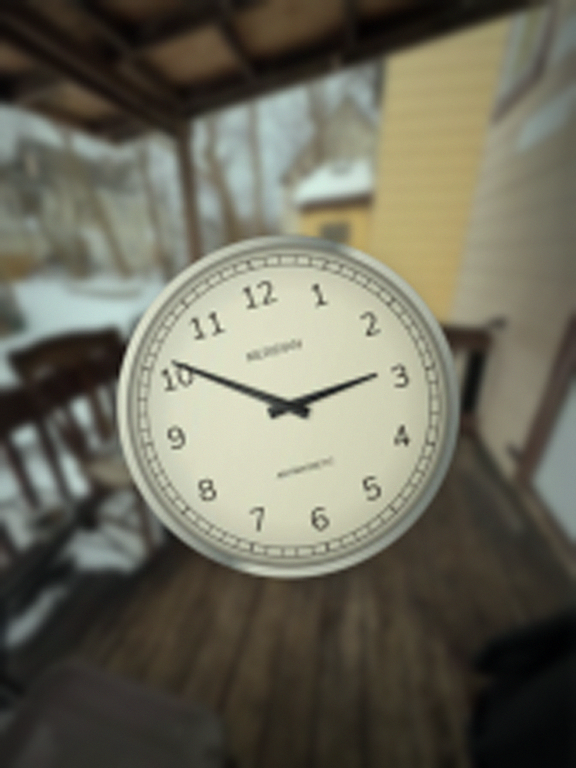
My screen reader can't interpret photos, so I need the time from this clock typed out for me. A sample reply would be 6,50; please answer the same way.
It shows 2,51
